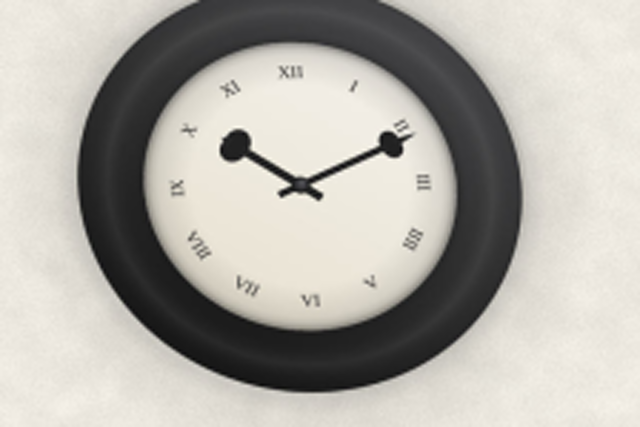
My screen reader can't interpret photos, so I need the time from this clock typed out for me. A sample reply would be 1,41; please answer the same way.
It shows 10,11
